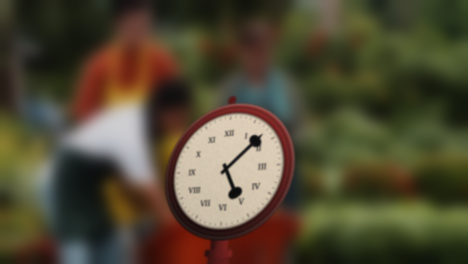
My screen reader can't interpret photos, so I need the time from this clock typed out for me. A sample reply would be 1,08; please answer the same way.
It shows 5,08
